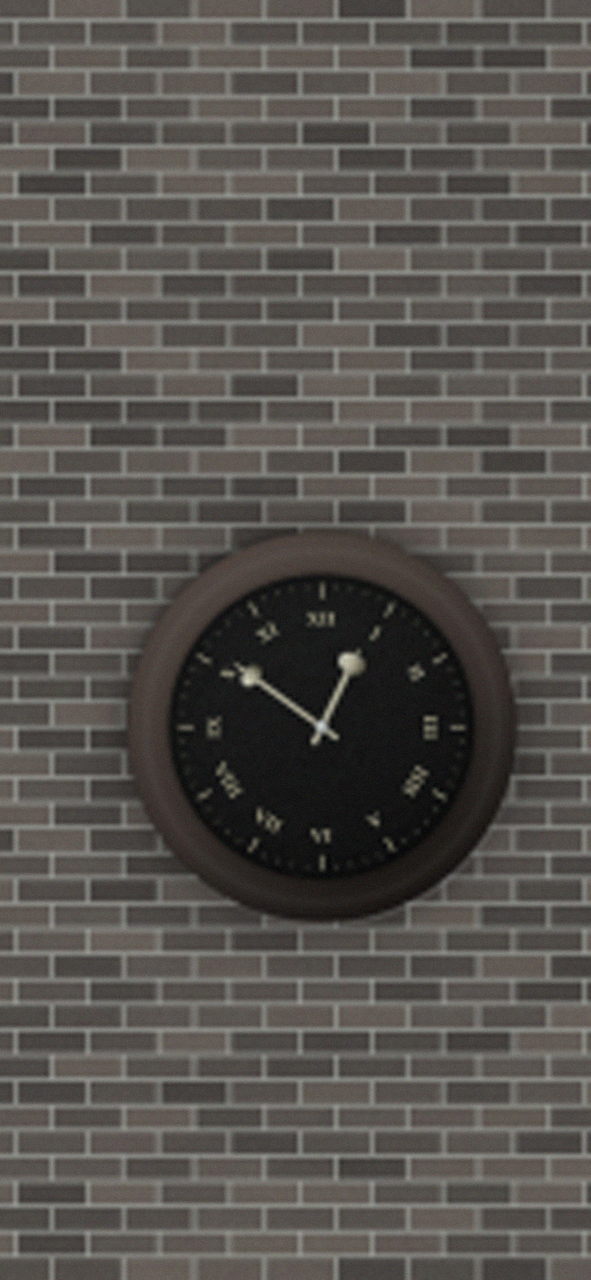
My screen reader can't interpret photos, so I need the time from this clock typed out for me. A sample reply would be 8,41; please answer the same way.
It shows 12,51
